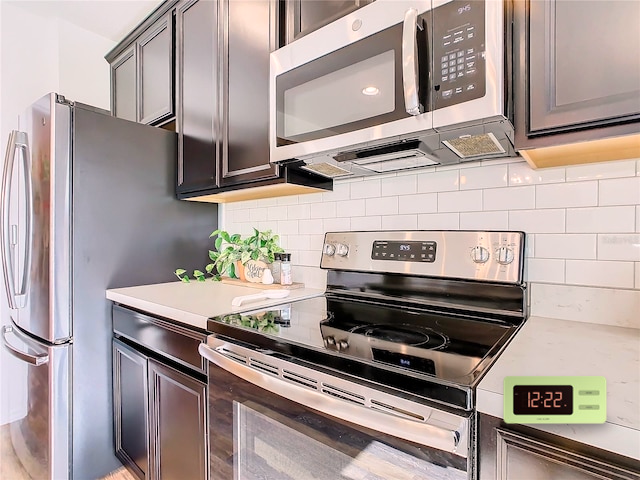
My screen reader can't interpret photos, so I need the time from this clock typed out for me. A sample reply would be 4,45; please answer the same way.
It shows 12,22
